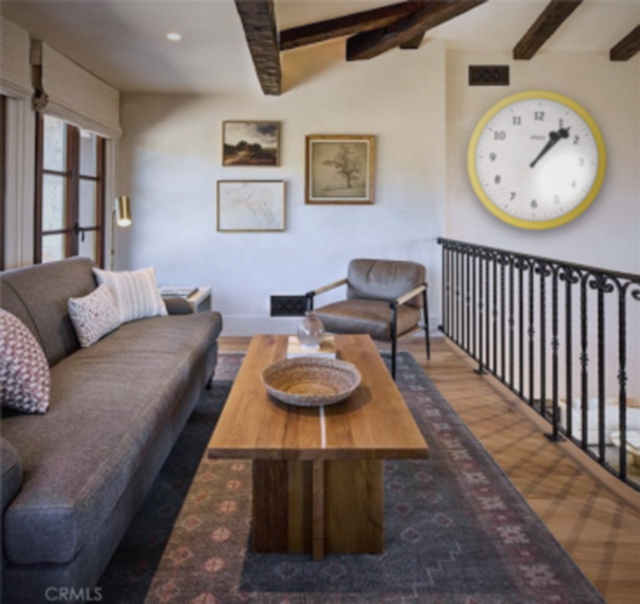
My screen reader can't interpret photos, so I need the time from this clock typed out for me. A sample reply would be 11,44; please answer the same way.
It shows 1,07
